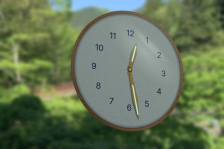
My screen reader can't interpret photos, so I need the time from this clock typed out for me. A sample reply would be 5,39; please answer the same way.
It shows 12,28
